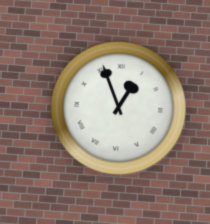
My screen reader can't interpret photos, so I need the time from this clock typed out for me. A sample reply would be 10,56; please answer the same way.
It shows 12,56
